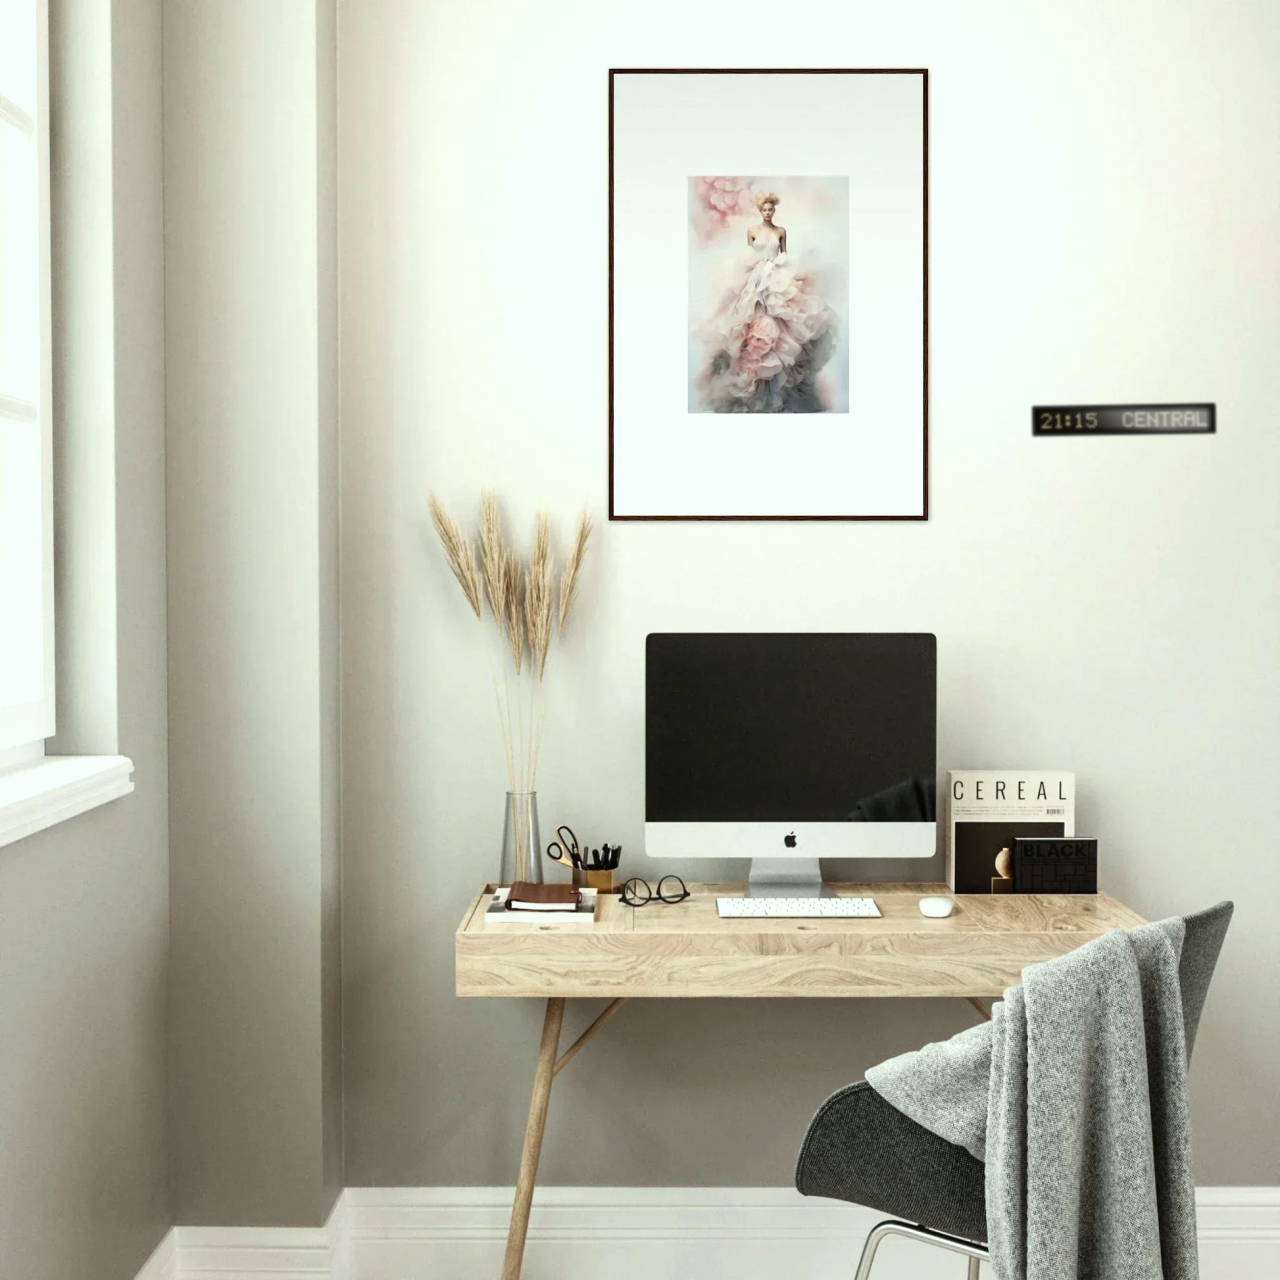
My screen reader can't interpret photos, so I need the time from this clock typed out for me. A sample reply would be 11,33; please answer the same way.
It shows 21,15
